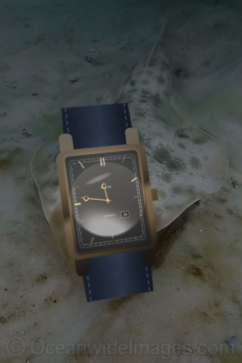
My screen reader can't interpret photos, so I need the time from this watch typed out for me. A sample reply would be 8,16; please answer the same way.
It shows 11,47
